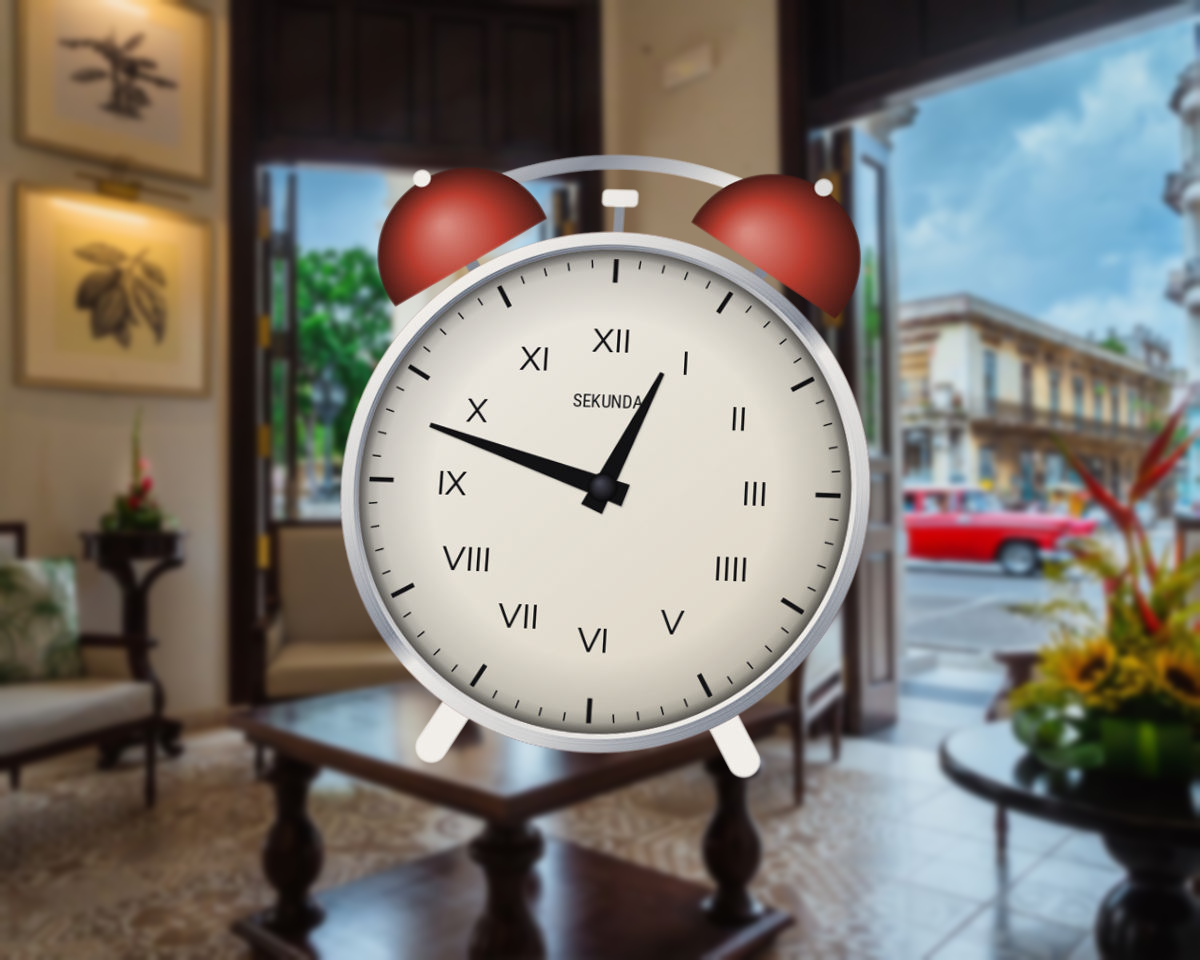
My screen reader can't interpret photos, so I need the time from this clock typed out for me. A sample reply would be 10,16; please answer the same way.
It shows 12,48
